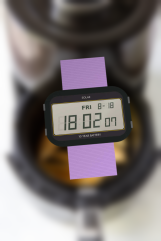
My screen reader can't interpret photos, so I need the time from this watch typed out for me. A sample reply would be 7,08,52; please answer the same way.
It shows 18,02,07
